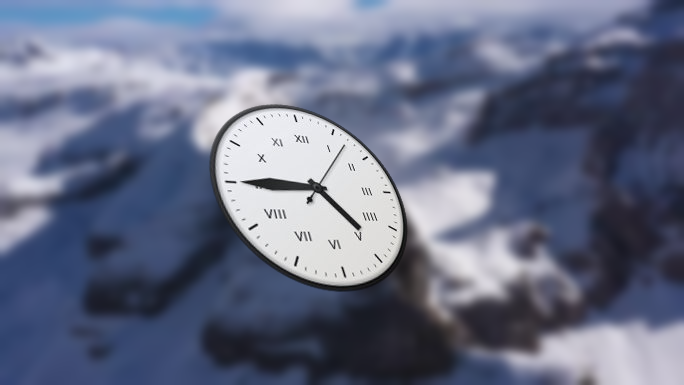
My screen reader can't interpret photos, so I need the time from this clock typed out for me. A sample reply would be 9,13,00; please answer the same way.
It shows 4,45,07
